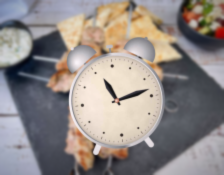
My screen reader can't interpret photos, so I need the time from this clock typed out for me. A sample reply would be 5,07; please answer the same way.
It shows 11,13
